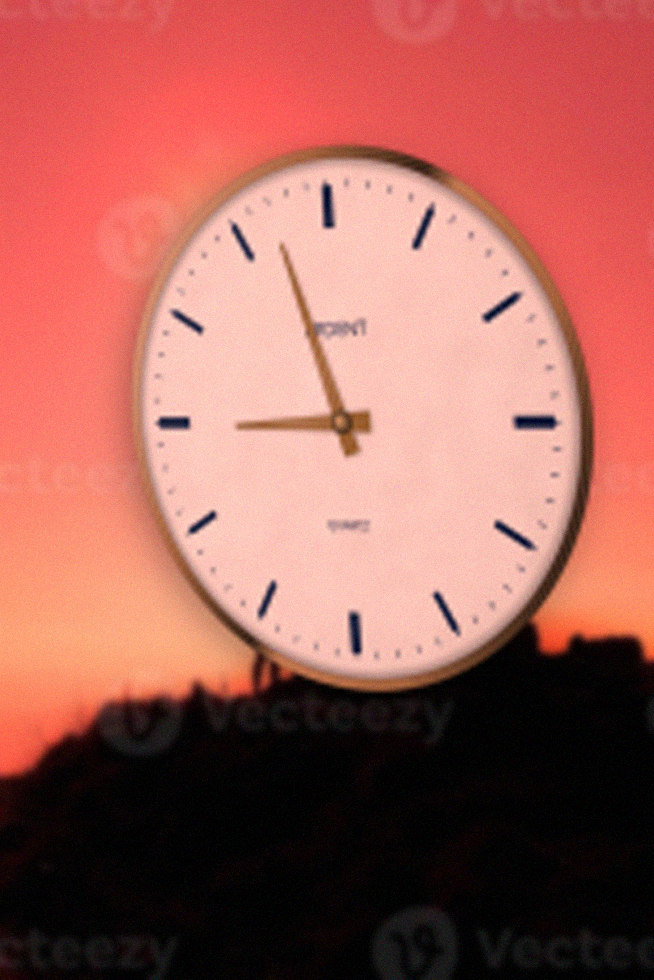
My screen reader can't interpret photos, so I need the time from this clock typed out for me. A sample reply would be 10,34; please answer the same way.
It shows 8,57
